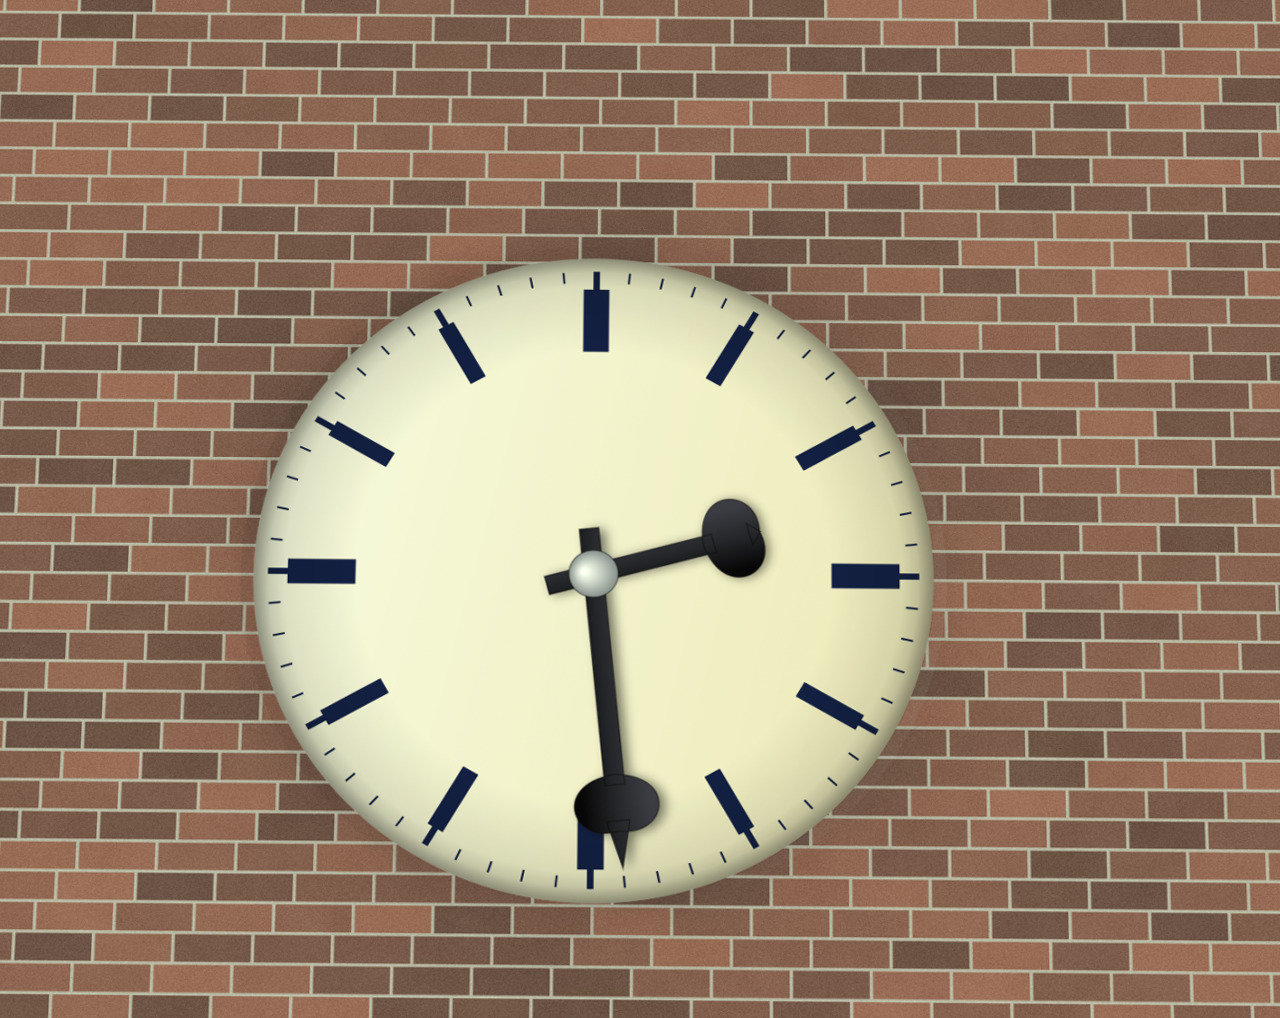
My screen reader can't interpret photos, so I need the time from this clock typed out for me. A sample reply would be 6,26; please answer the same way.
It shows 2,29
